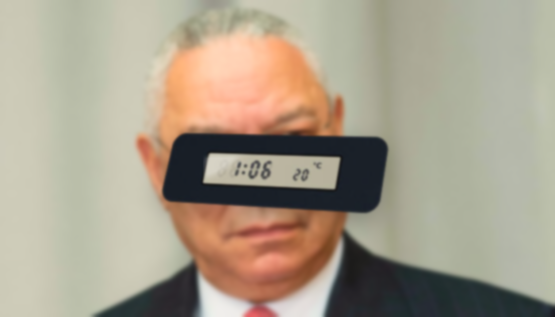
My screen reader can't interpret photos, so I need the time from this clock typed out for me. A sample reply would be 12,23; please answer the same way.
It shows 1,06
